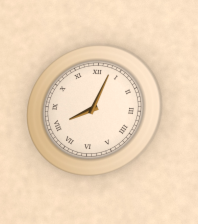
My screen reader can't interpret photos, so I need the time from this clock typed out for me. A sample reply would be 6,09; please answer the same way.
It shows 8,03
